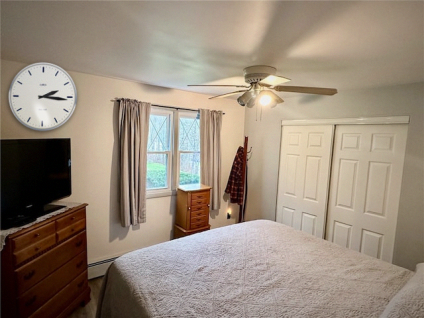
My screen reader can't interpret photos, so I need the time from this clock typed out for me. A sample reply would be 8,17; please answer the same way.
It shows 2,16
